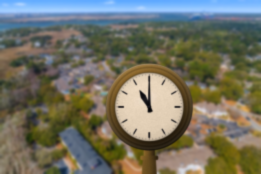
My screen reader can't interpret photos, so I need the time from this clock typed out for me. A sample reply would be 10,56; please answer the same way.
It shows 11,00
